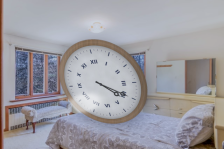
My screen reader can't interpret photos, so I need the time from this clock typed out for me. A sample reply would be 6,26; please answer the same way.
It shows 4,20
